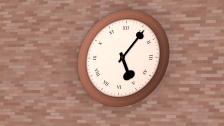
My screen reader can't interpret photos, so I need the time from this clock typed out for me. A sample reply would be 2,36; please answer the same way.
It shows 5,06
